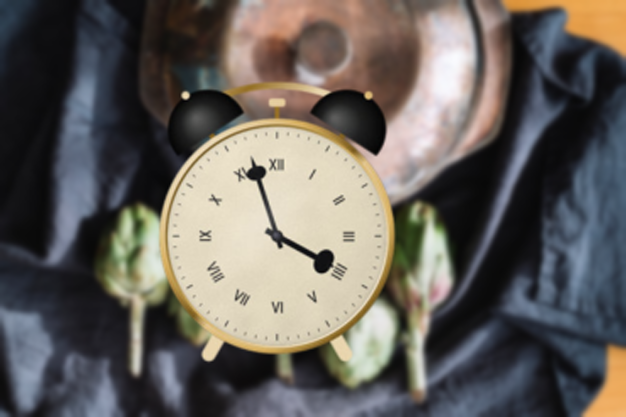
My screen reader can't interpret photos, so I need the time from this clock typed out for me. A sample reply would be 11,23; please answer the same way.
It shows 3,57
